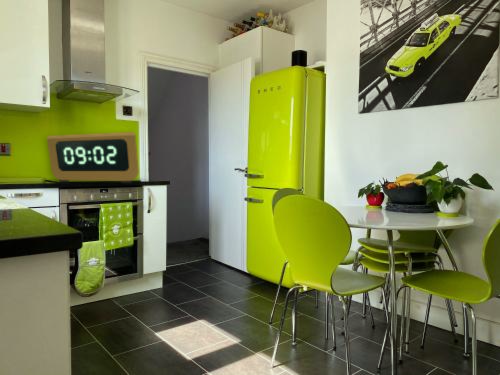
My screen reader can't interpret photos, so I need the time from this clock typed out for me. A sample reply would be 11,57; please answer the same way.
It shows 9,02
